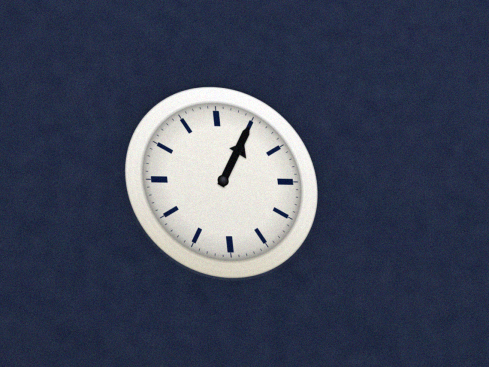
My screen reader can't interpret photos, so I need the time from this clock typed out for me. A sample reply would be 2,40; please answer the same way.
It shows 1,05
